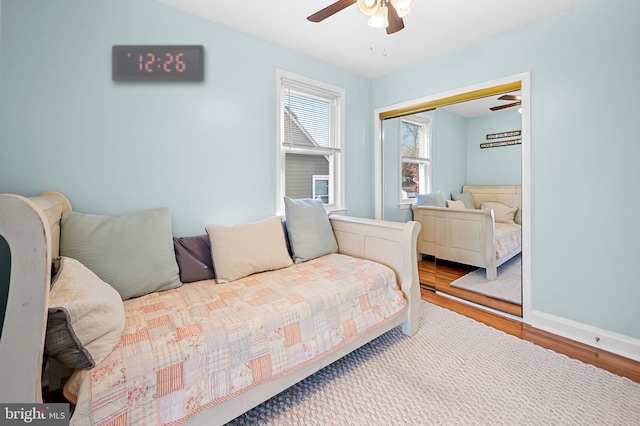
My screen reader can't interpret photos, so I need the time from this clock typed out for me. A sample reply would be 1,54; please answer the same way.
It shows 12,26
